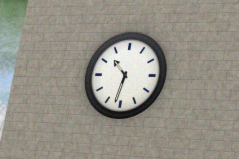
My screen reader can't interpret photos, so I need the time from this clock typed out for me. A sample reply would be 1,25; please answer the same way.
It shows 10,32
